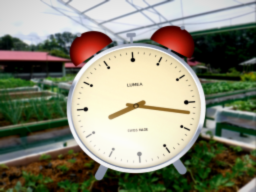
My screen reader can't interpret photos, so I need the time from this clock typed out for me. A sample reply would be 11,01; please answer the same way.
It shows 8,17
